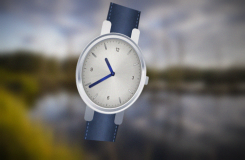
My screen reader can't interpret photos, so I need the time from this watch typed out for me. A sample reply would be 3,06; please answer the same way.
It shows 10,39
